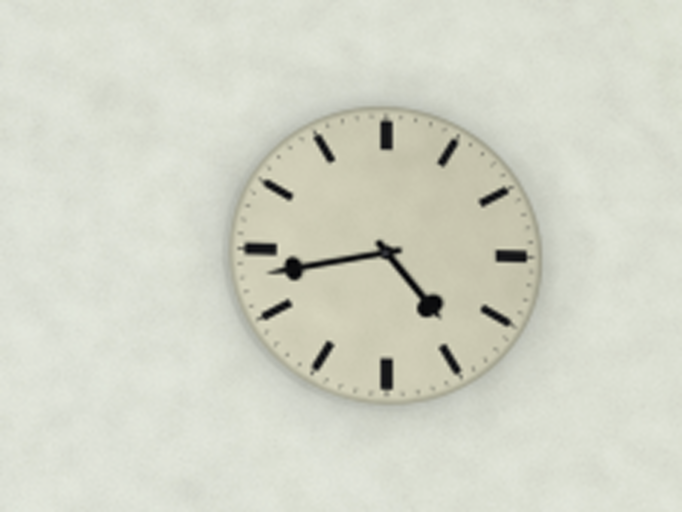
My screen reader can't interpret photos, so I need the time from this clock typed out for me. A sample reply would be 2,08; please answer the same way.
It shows 4,43
